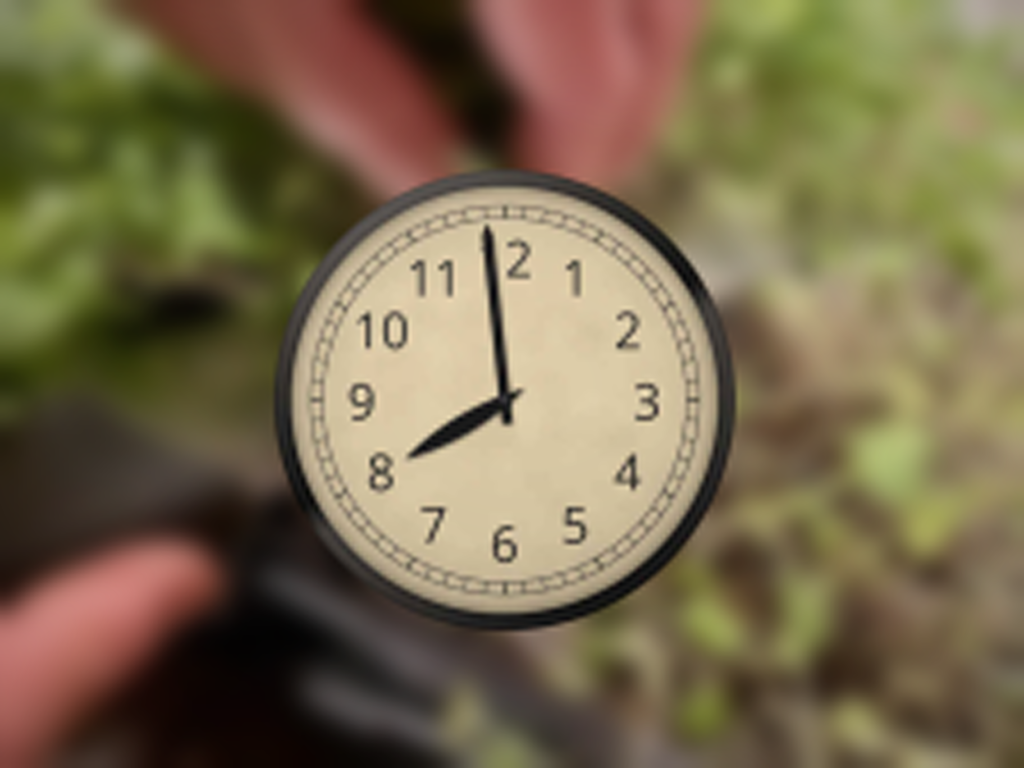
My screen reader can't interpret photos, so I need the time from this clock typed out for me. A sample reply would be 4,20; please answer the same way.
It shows 7,59
